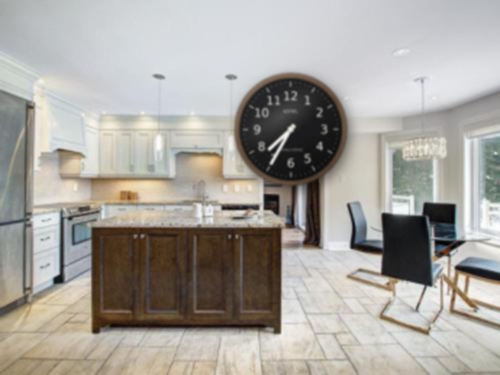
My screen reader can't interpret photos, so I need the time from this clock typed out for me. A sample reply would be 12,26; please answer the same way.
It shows 7,35
